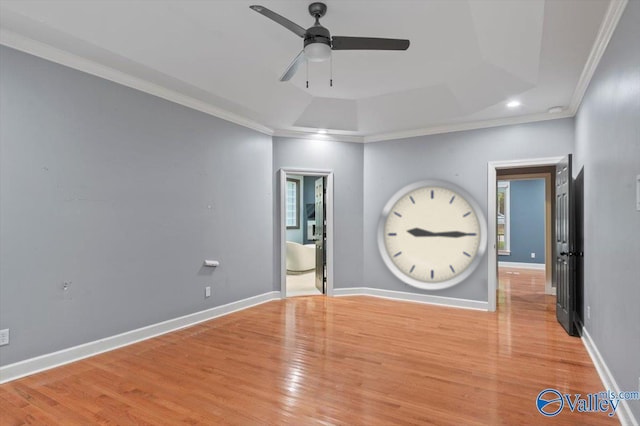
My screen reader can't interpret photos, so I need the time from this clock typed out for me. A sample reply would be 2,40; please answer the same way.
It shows 9,15
